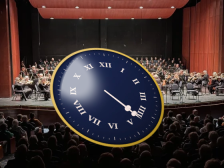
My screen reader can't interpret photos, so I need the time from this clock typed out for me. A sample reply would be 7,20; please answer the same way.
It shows 4,22
